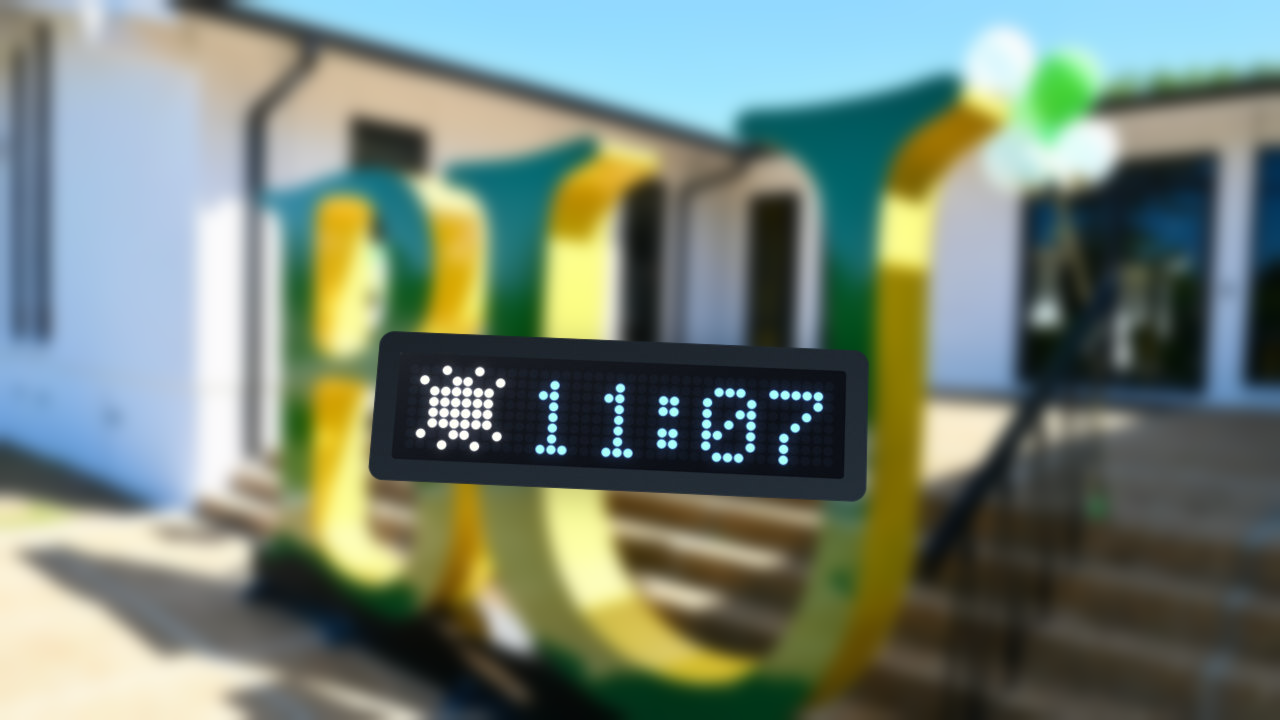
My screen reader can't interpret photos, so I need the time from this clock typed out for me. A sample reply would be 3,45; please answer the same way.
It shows 11,07
